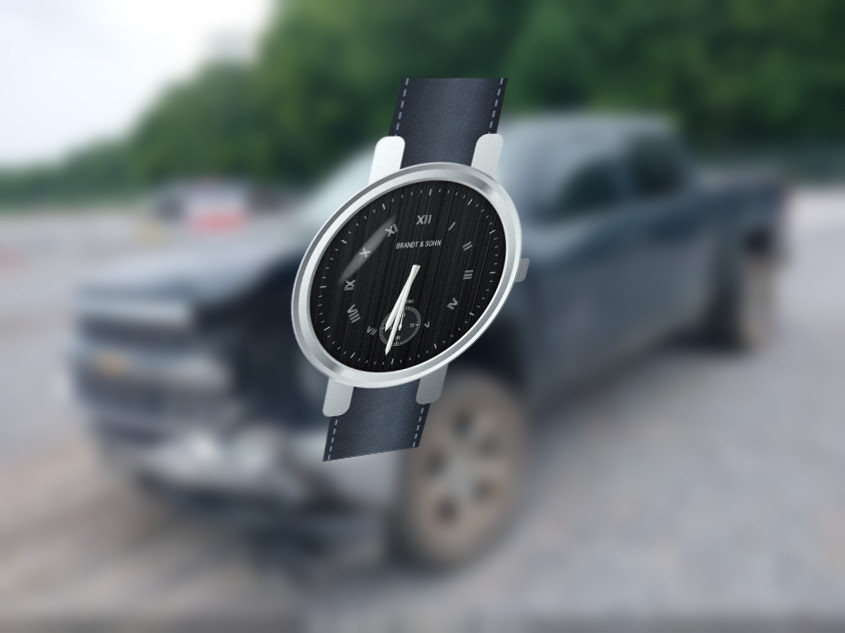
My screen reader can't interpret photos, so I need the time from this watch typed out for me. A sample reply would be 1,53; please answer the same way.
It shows 6,31
